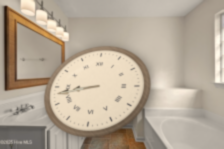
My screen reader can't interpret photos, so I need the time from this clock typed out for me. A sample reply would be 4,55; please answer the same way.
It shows 8,43
